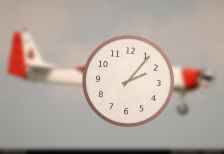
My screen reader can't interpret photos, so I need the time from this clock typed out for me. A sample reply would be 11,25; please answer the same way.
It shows 2,06
